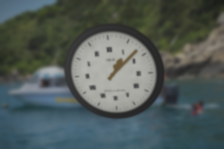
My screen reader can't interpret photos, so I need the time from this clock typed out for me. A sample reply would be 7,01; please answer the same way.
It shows 1,08
